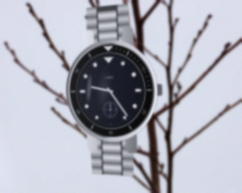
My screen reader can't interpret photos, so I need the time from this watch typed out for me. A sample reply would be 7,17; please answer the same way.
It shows 9,24
